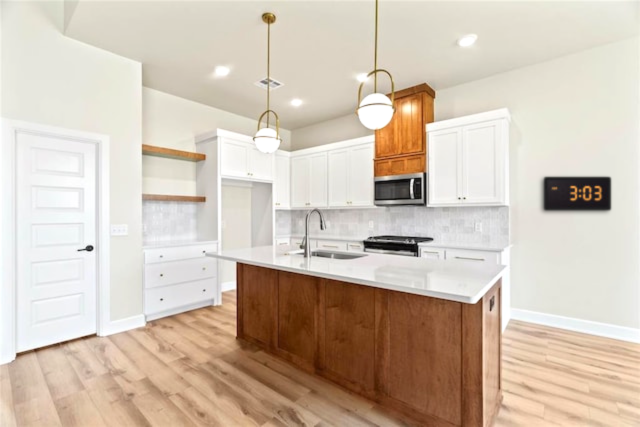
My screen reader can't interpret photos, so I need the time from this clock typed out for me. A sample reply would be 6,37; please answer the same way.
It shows 3,03
